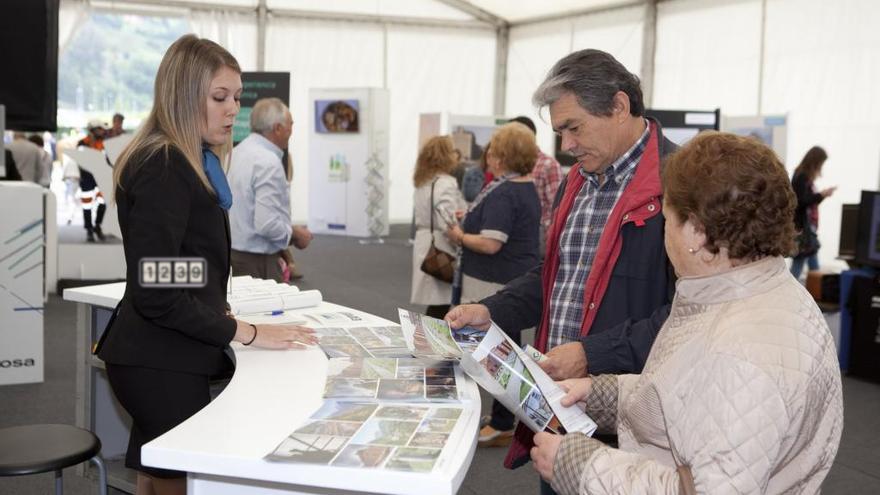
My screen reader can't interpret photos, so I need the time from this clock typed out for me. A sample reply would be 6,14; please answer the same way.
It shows 12,39
